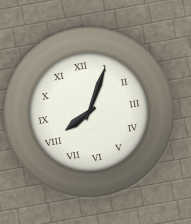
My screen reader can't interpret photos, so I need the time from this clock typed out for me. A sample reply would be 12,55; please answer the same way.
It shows 8,05
